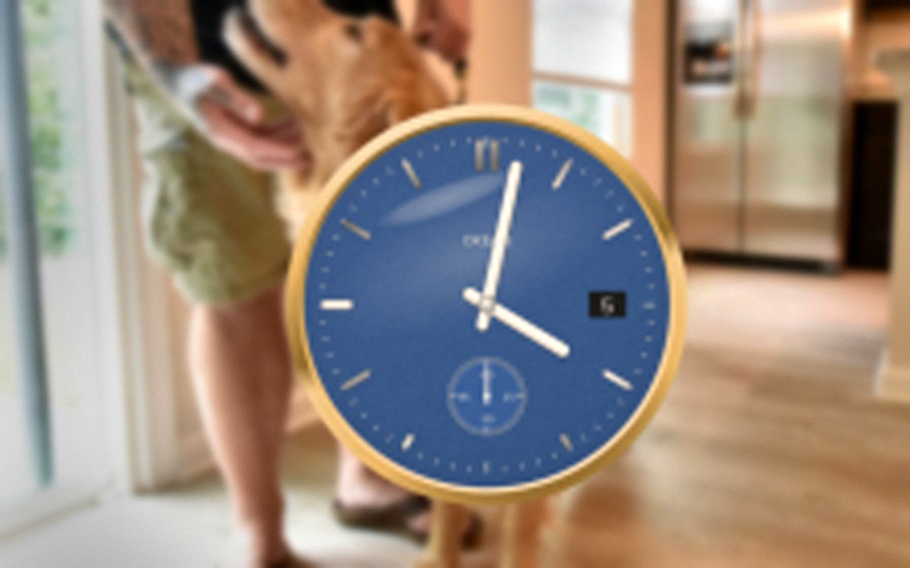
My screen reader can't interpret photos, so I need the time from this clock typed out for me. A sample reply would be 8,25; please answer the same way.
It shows 4,02
